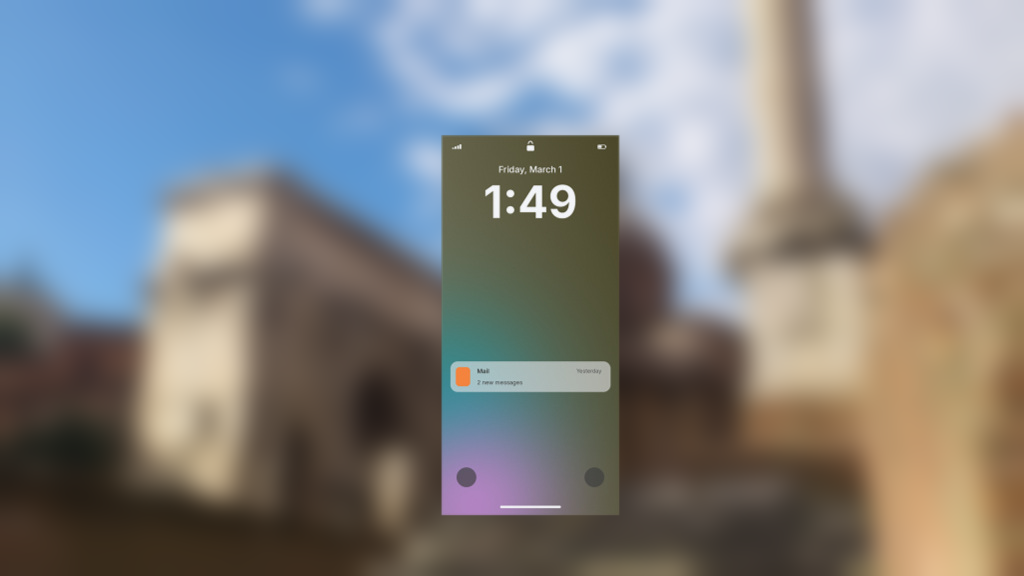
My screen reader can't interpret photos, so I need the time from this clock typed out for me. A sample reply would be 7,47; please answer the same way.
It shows 1,49
